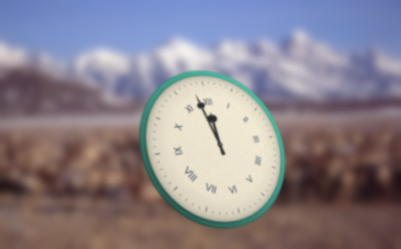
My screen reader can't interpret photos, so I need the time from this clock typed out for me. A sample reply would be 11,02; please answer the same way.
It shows 11,58
